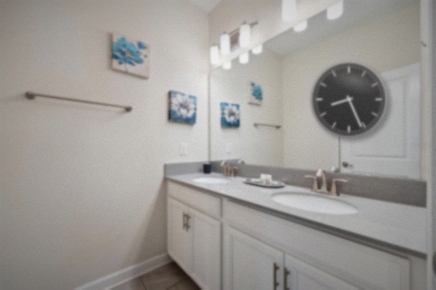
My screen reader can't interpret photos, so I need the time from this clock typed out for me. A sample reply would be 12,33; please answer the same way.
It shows 8,26
